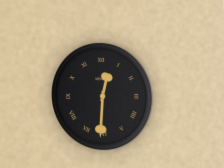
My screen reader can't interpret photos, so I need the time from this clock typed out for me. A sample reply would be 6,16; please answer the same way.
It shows 12,31
